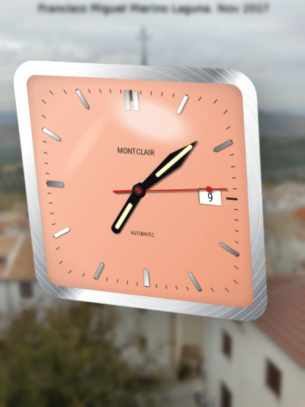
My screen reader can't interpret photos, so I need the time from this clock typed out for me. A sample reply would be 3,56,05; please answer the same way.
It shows 7,08,14
